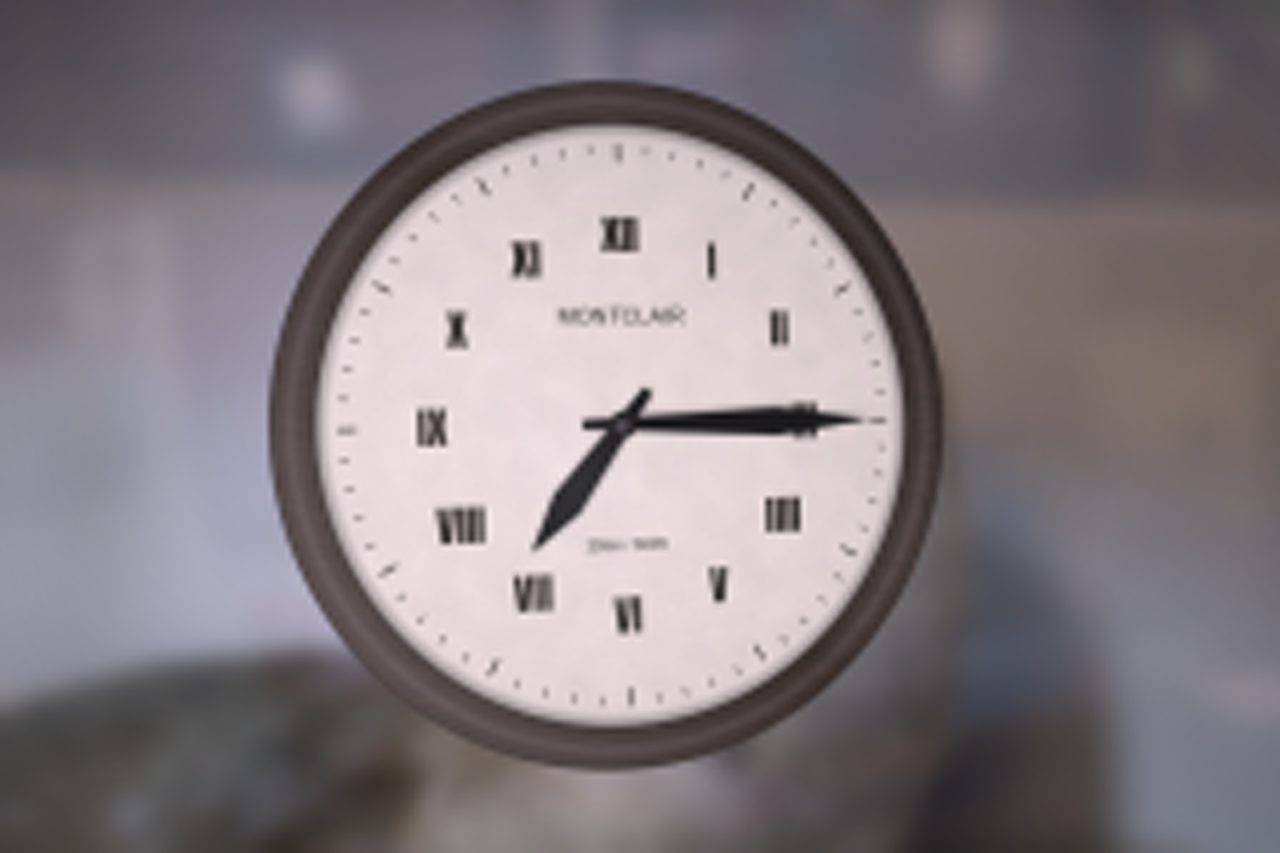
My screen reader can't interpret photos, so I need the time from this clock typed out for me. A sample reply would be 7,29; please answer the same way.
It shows 7,15
